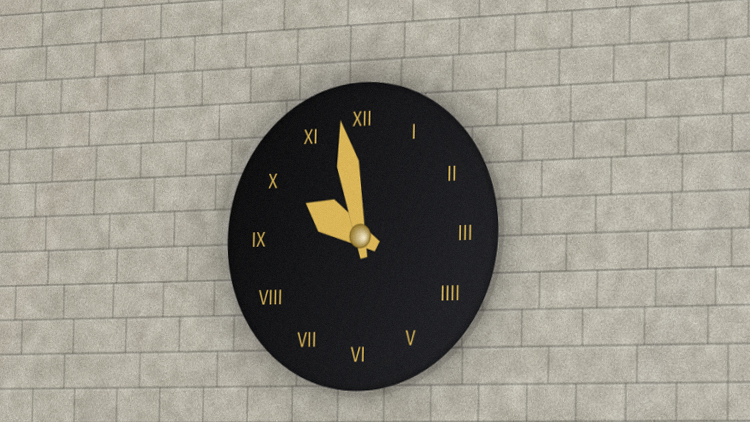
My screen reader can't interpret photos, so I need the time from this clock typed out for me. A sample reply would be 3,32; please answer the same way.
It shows 9,58
